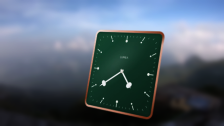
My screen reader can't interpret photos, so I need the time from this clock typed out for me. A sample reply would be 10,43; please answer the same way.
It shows 4,39
